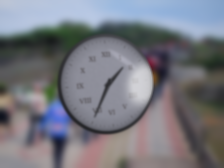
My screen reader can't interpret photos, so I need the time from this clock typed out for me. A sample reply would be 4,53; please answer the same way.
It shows 1,35
